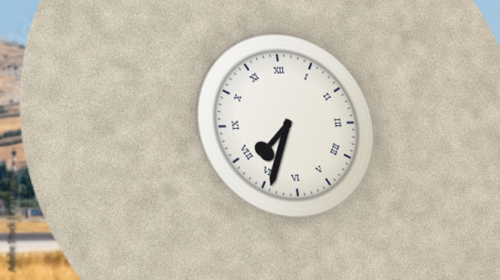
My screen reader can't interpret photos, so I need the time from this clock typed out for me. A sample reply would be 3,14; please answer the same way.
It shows 7,34
